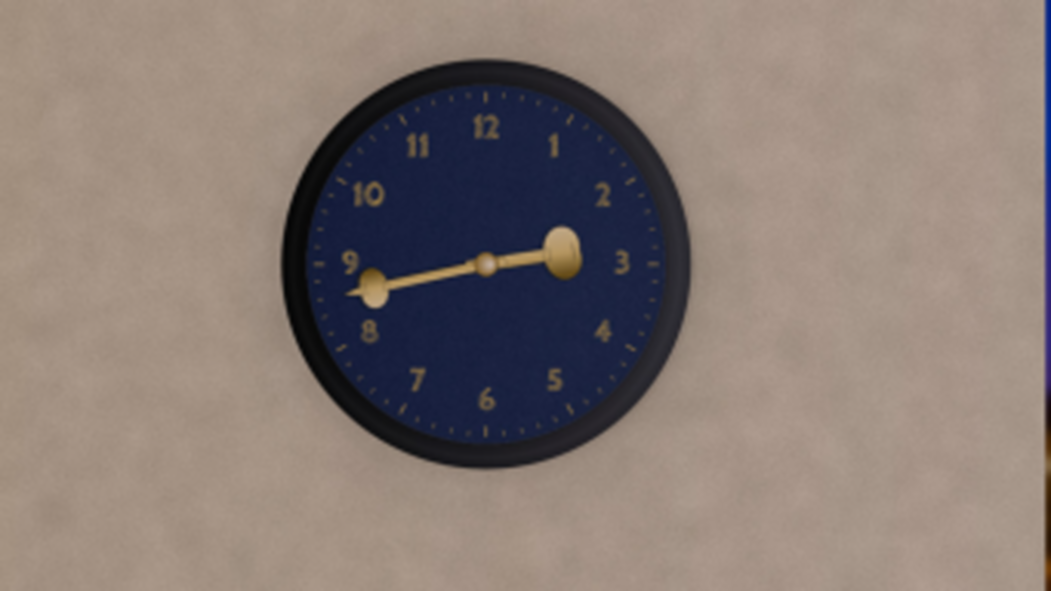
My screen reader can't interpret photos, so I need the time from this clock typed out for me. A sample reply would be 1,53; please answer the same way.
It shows 2,43
